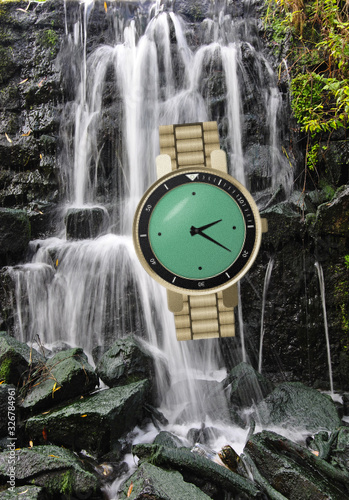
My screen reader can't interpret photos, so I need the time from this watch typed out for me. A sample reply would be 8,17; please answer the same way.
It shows 2,21
